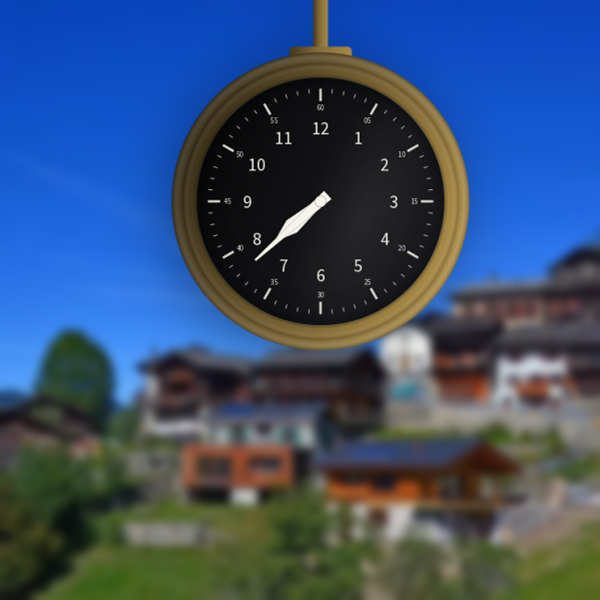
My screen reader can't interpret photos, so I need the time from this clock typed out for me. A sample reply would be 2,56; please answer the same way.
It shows 7,38
